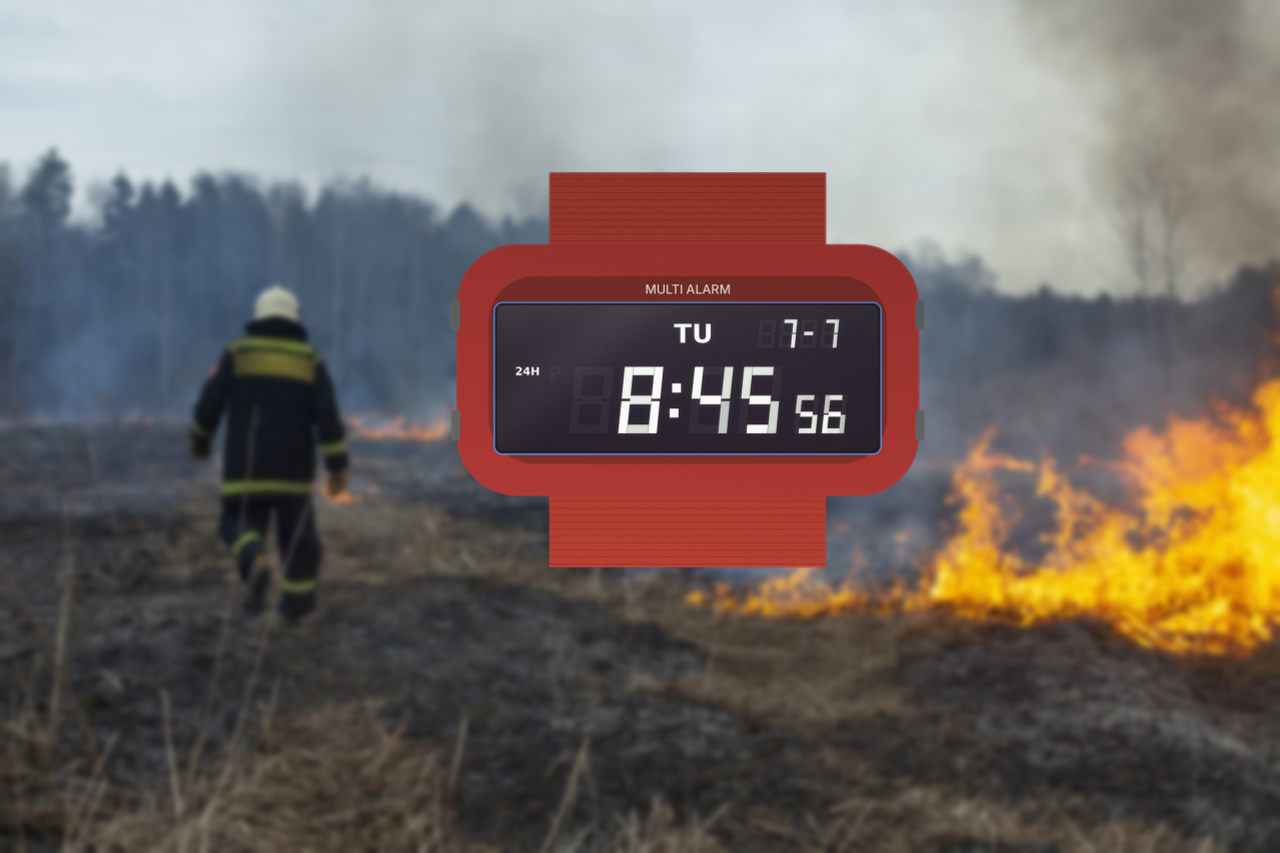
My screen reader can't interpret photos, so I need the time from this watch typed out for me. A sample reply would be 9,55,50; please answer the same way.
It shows 8,45,56
